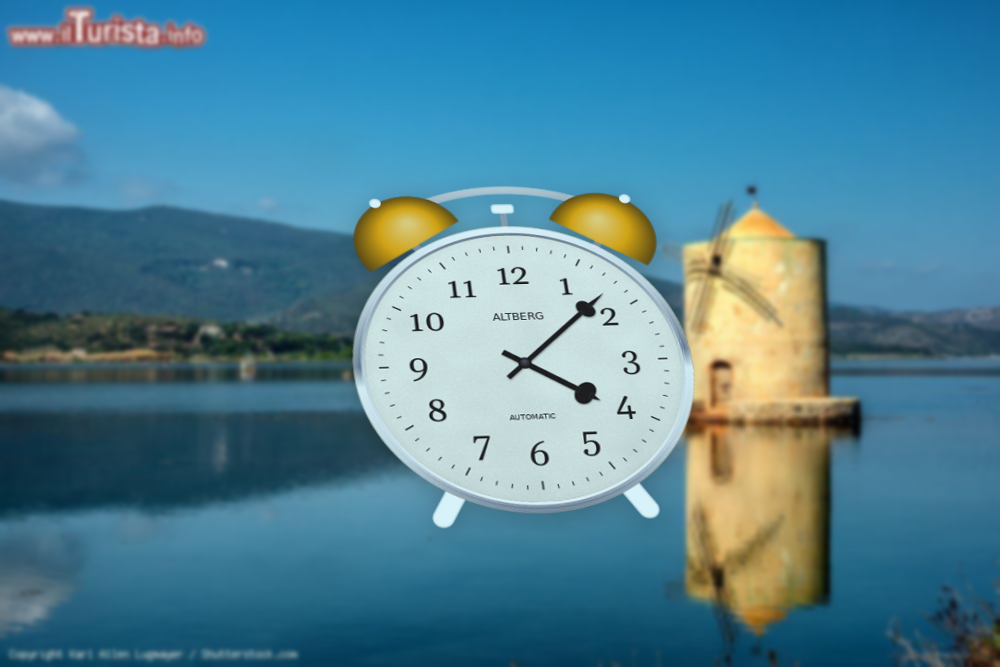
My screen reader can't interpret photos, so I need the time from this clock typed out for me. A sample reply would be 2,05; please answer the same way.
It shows 4,08
